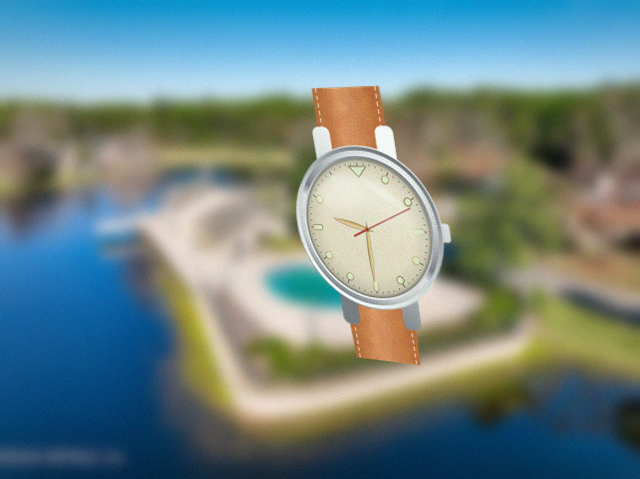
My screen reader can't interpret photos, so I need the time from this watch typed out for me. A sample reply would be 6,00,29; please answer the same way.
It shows 9,30,11
